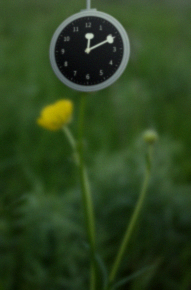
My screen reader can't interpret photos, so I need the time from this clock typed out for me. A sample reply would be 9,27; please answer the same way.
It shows 12,11
